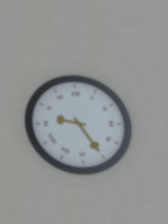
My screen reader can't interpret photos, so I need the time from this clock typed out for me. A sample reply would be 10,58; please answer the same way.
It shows 9,25
